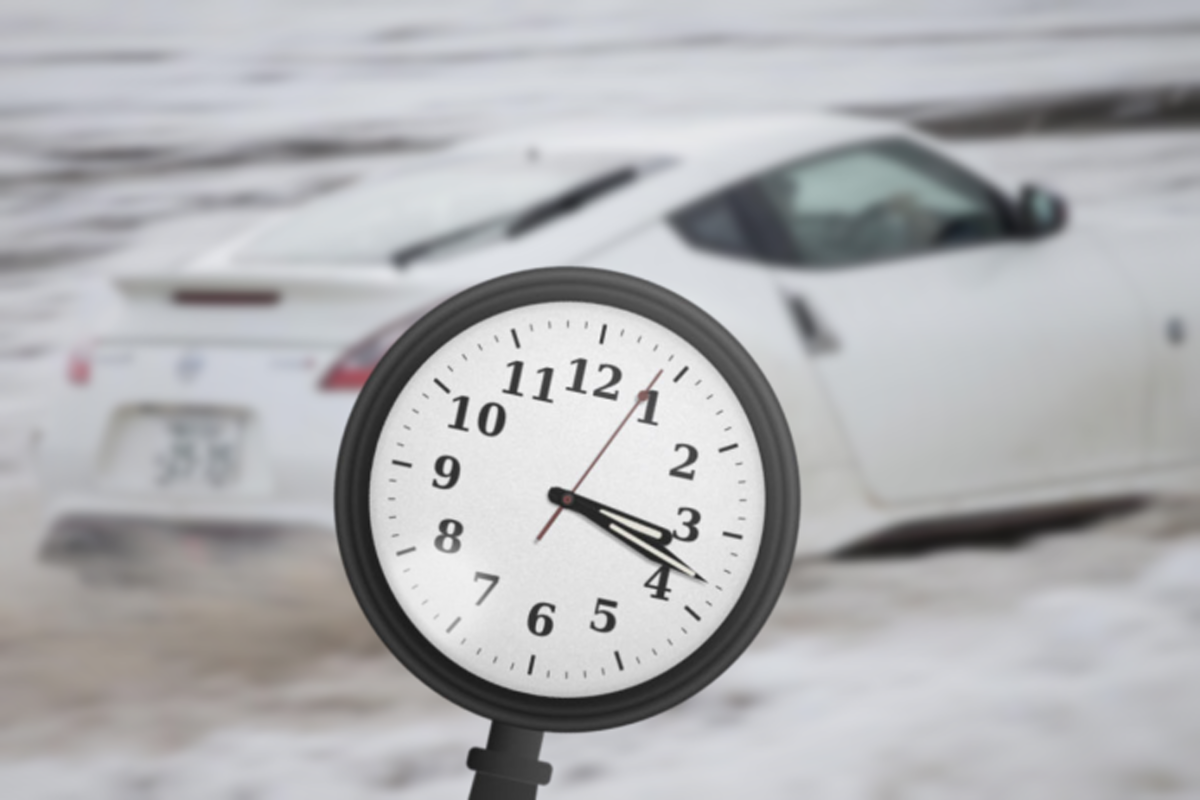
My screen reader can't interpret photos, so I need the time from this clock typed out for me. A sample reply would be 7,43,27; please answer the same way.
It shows 3,18,04
